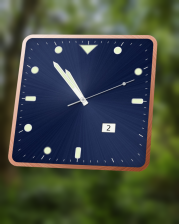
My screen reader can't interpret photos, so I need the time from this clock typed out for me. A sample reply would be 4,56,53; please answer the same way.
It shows 10,53,11
